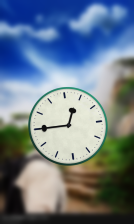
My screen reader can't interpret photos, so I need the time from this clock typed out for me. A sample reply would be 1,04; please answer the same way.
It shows 12,45
